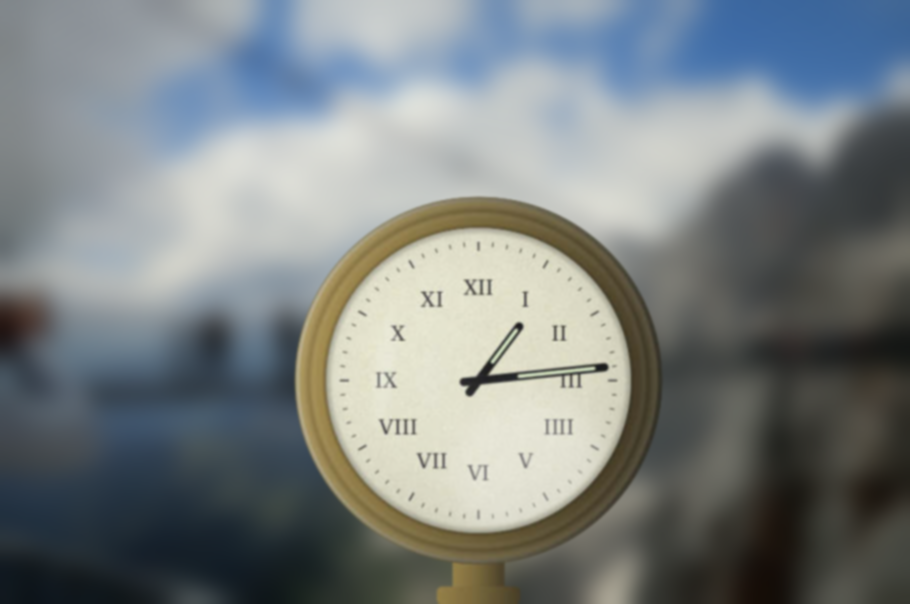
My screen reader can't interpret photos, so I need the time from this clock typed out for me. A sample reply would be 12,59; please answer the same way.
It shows 1,14
